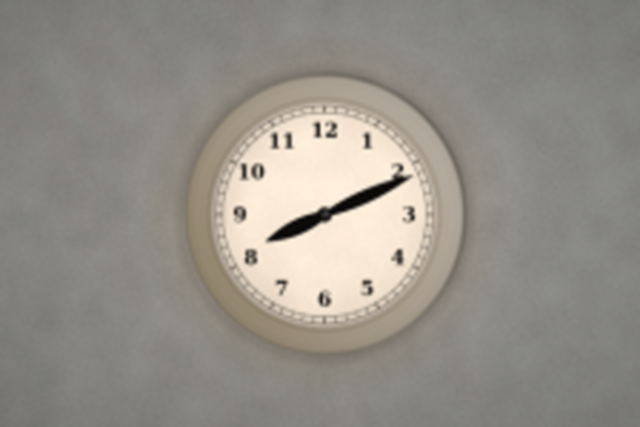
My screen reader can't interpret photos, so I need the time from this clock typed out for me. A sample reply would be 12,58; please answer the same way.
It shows 8,11
